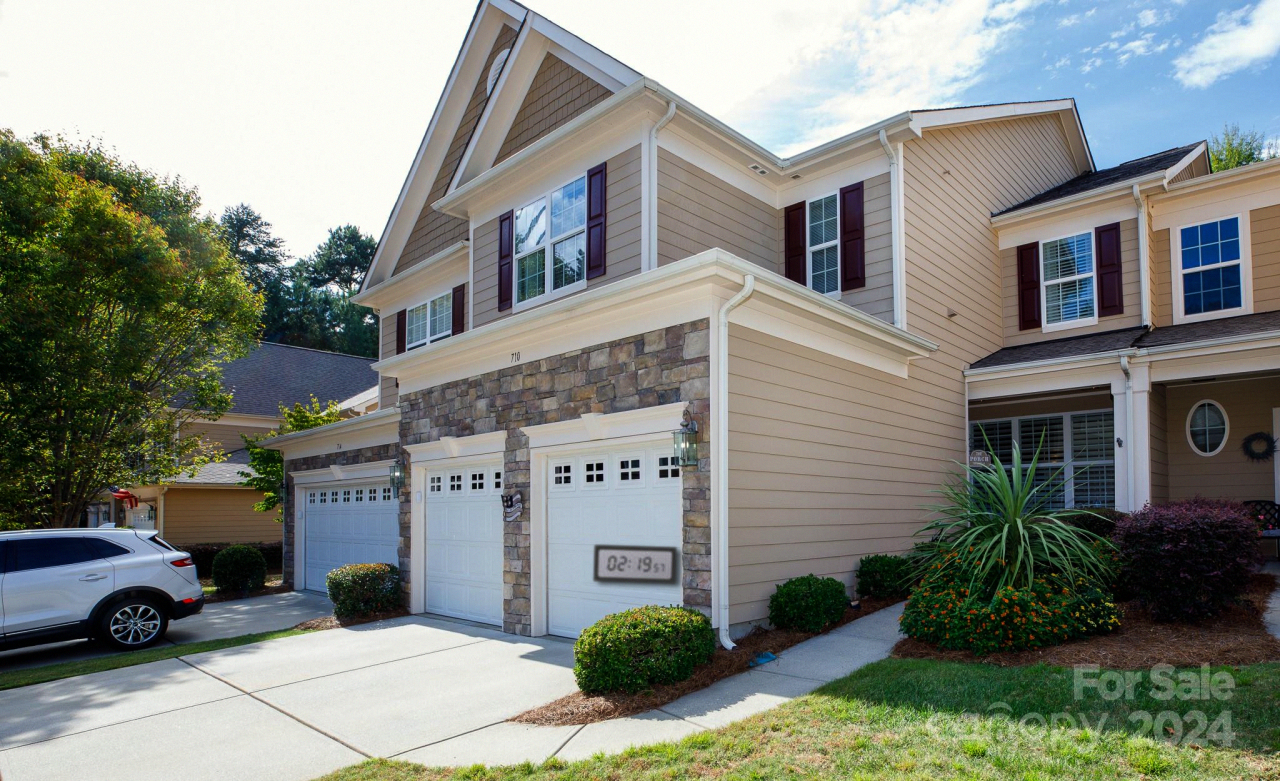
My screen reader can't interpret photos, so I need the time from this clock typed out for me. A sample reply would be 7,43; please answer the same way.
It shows 2,19
